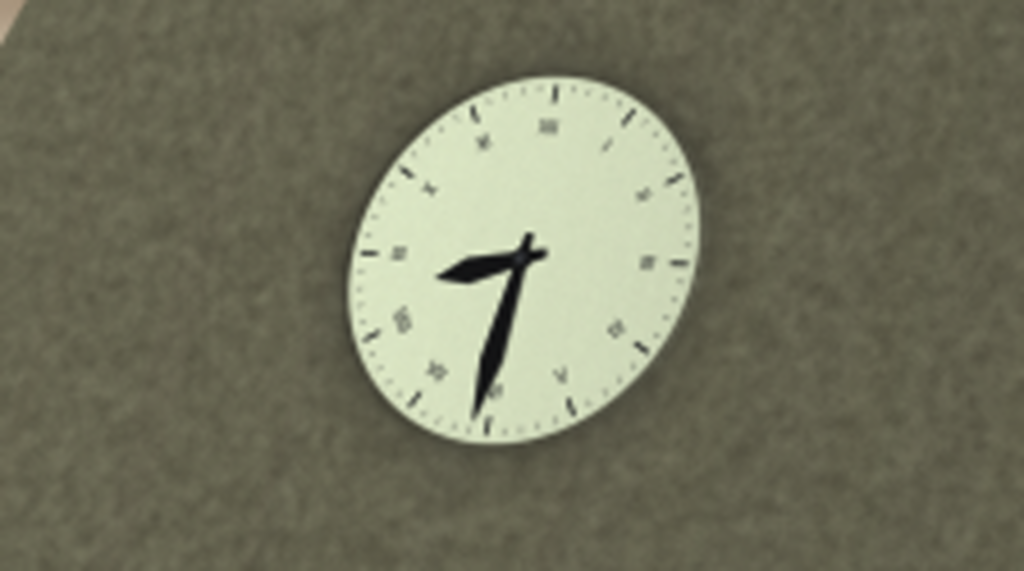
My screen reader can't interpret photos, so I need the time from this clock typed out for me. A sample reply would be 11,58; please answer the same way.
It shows 8,31
